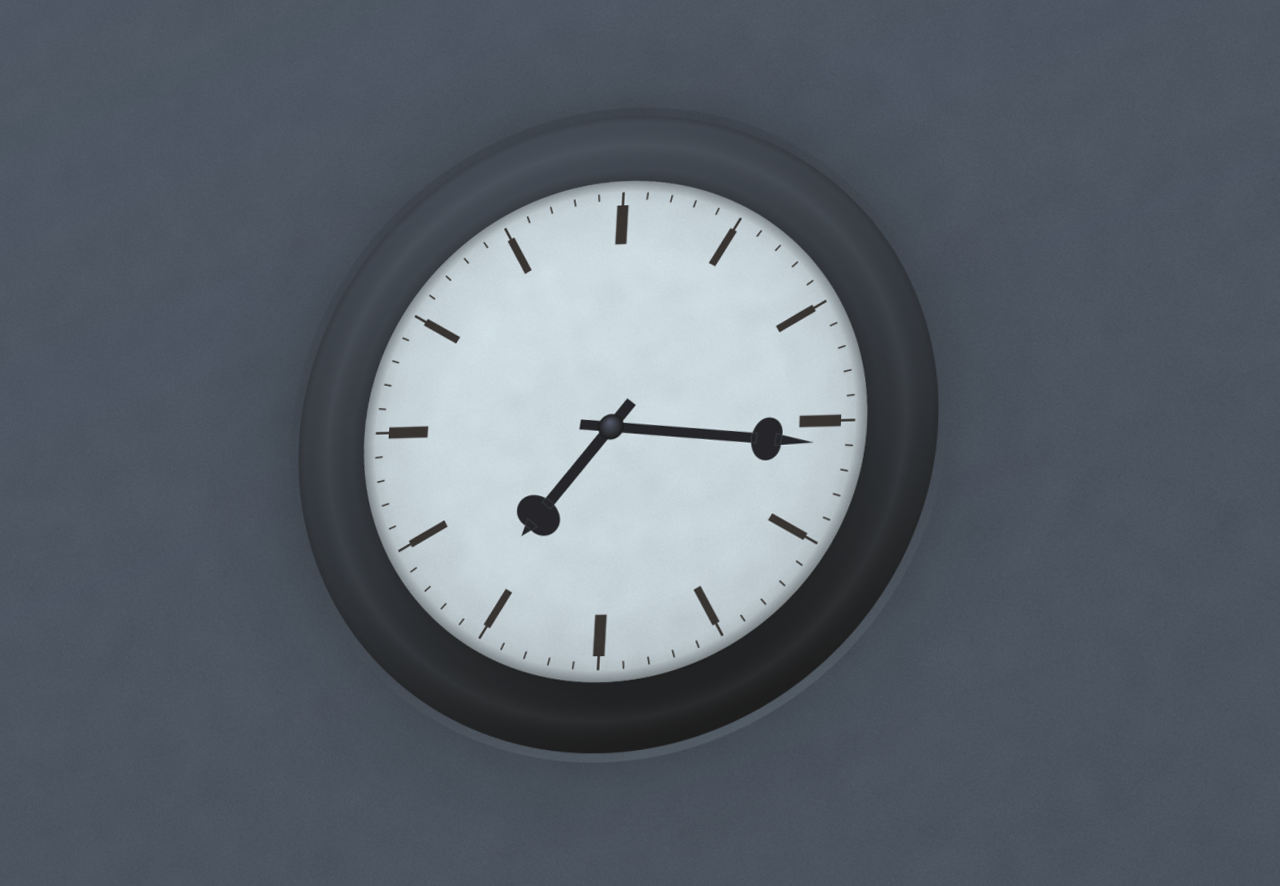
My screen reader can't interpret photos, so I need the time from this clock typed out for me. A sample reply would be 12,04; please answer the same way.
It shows 7,16
